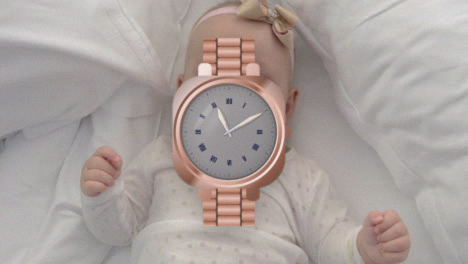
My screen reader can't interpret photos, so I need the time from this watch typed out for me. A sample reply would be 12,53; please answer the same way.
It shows 11,10
